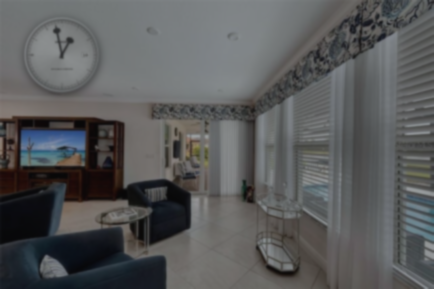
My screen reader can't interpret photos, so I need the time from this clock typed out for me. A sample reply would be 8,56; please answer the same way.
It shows 12,58
